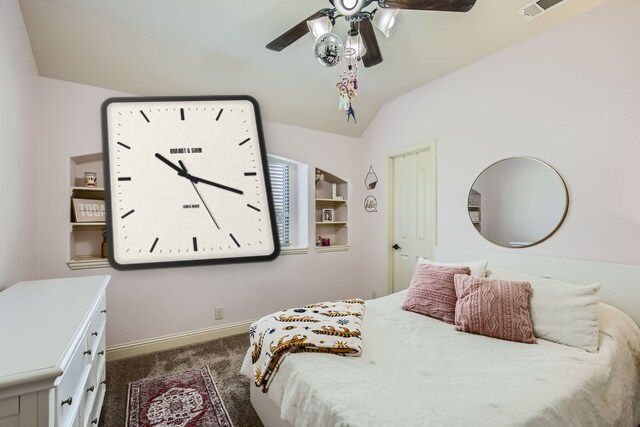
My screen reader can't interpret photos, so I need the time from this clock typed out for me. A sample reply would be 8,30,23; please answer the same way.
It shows 10,18,26
